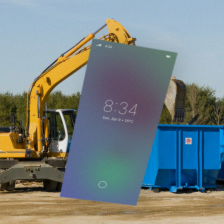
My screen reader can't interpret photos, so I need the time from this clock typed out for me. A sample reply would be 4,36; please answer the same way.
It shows 8,34
